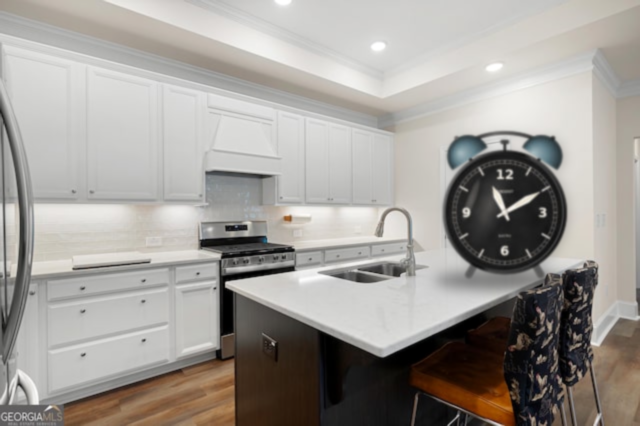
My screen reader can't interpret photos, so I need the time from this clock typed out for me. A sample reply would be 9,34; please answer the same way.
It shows 11,10
